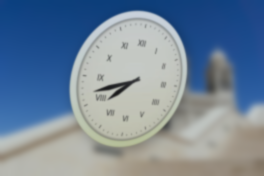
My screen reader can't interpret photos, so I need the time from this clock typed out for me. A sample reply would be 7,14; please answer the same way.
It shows 7,42
